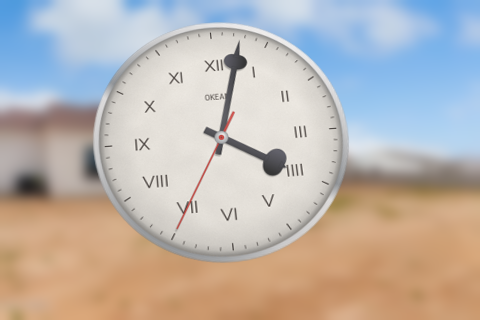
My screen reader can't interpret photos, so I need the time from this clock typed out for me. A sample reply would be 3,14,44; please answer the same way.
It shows 4,02,35
